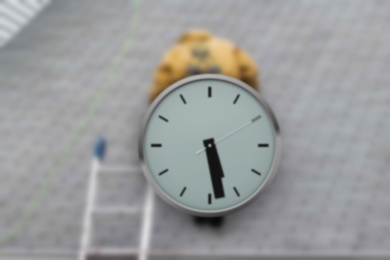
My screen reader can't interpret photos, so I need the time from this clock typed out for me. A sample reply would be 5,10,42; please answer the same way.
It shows 5,28,10
